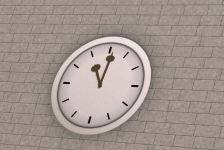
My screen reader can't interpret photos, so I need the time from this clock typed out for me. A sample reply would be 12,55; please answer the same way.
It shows 11,01
